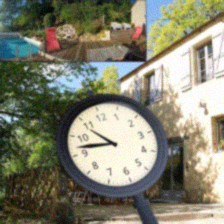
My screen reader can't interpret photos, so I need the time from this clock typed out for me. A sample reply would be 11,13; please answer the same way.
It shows 10,47
